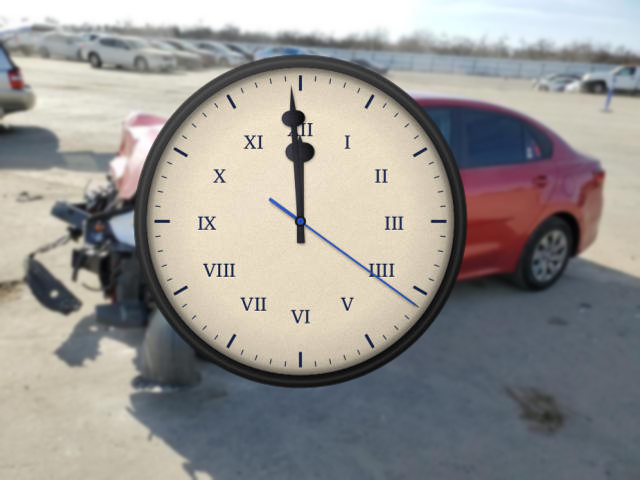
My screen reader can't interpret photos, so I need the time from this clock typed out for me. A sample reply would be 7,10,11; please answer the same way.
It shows 11,59,21
